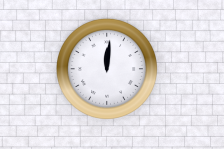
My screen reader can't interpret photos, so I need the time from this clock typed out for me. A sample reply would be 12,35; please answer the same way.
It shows 12,01
